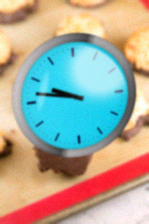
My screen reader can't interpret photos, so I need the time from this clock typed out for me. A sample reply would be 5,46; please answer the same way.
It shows 9,47
